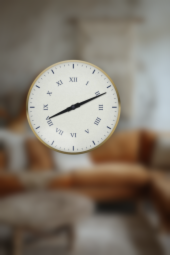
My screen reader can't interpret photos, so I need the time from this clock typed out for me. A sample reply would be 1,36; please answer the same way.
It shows 8,11
